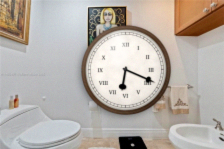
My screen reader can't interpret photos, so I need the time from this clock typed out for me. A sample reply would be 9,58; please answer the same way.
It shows 6,19
